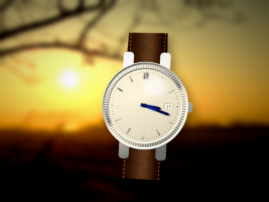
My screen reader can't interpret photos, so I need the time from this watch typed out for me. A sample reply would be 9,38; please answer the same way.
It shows 3,18
